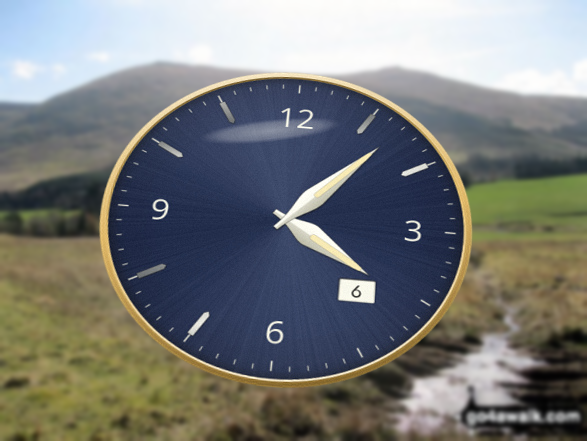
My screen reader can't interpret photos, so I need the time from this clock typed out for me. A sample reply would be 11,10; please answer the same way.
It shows 4,07
